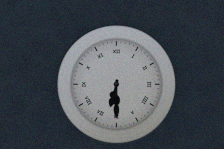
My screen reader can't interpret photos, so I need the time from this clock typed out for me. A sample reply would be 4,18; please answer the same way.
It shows 6,30
